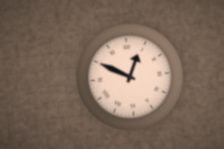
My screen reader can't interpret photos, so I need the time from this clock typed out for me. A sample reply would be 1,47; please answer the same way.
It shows 12,50
